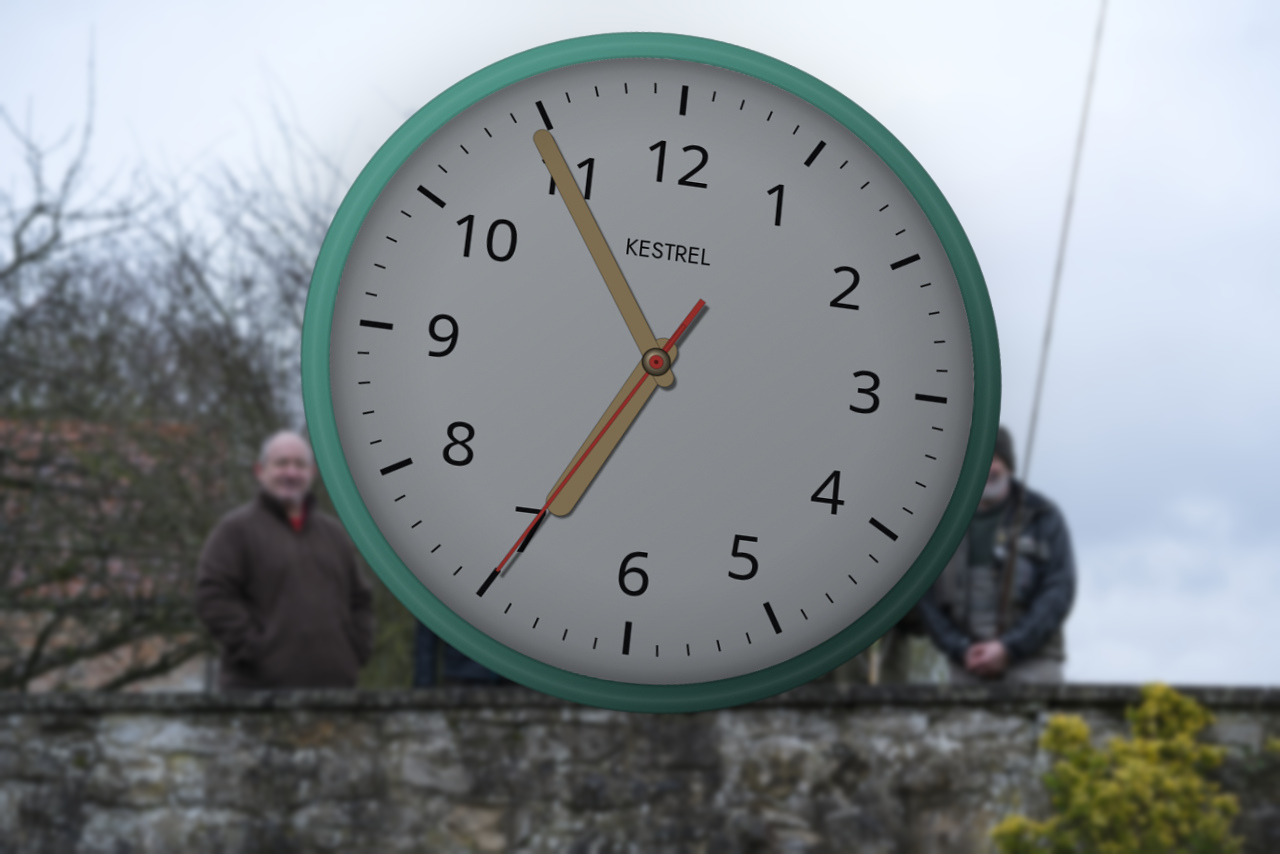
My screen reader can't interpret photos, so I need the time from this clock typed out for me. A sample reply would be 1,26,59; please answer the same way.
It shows 6,54,35
